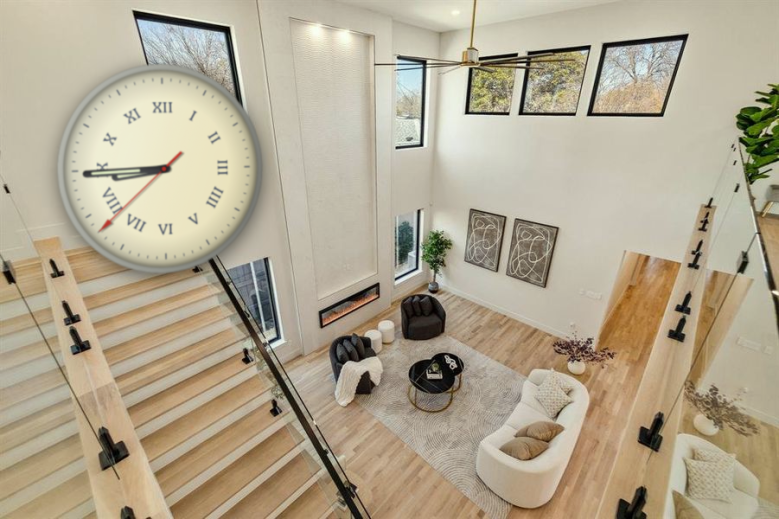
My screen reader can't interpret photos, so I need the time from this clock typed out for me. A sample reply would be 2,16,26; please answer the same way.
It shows 8,44,38
